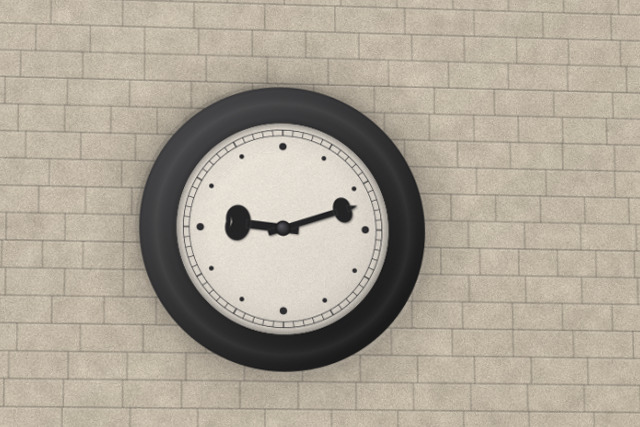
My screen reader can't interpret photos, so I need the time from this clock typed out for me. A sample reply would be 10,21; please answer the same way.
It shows 9,12
